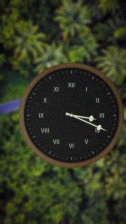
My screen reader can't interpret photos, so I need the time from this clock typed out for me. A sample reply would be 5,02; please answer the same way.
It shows 3,19
